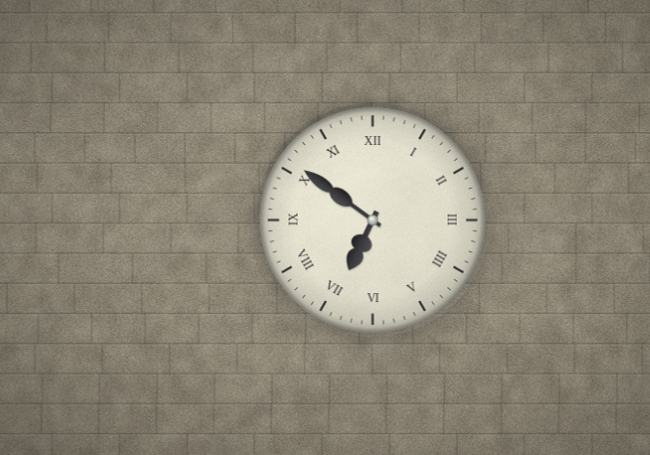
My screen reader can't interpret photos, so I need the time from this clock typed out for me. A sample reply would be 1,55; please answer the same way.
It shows 6,51
